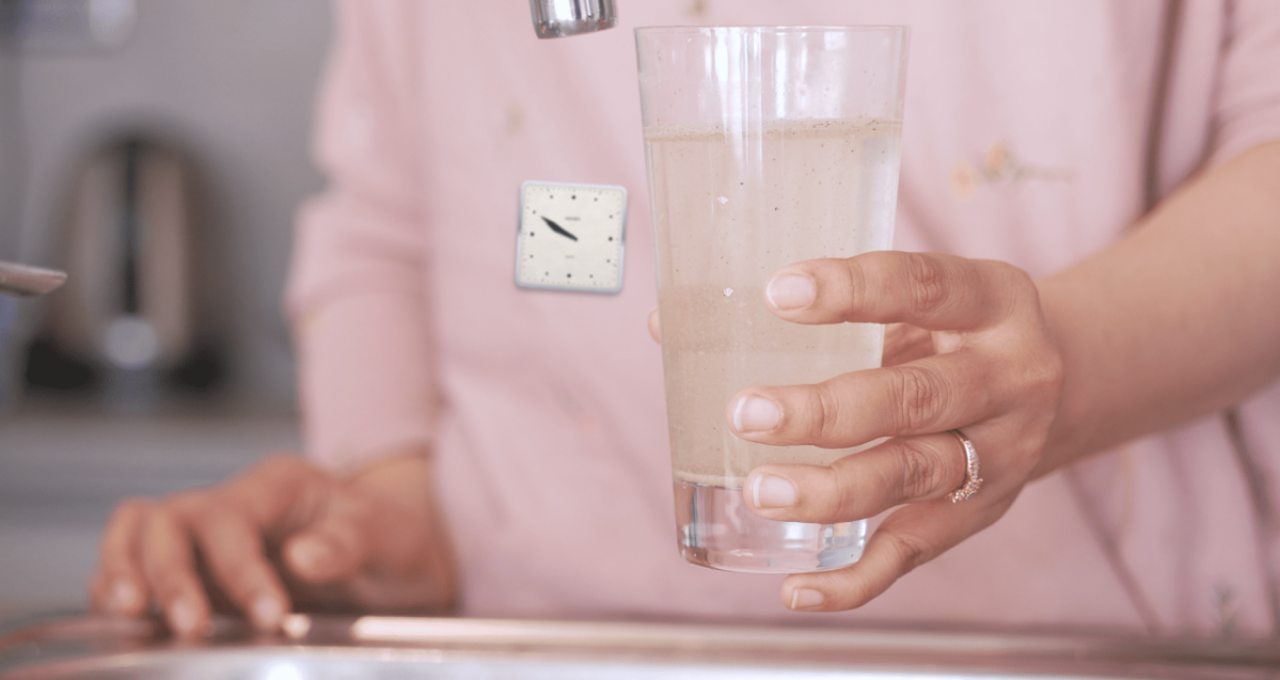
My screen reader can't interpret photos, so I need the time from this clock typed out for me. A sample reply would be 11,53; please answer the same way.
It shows 9,50
